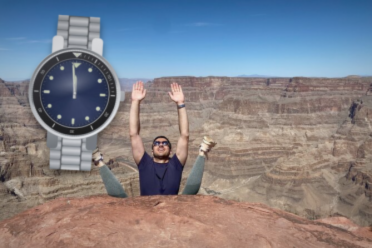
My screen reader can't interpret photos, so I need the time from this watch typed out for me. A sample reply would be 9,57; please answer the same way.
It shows 11,59
